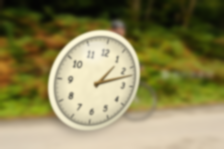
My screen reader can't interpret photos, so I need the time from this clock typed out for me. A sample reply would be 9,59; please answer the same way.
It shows 1,12
